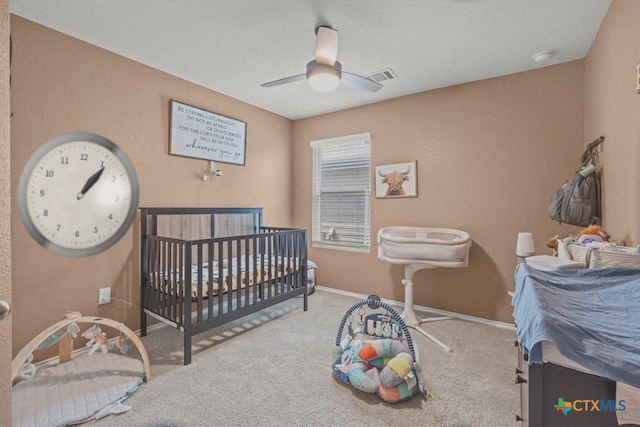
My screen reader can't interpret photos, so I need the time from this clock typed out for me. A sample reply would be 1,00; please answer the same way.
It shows 1,06
